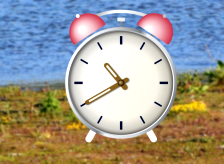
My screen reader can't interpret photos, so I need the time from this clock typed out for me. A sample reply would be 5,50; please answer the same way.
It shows 10,40
